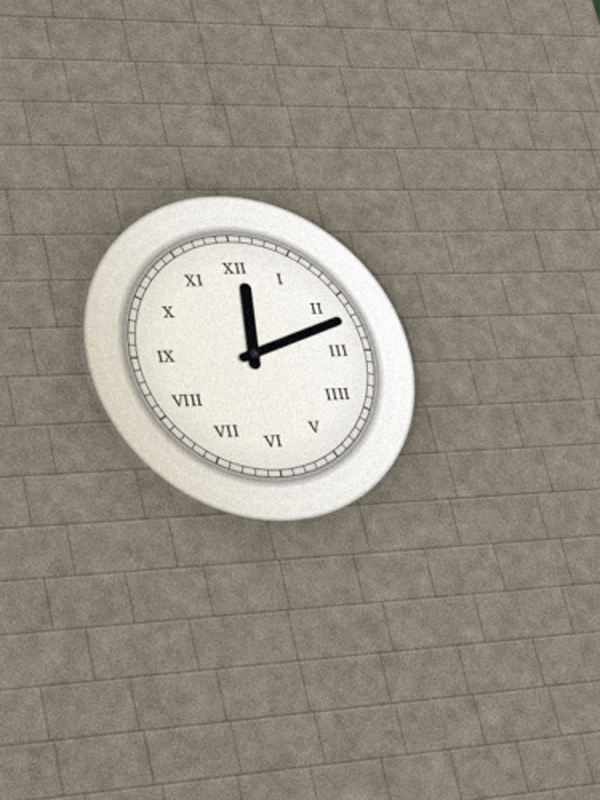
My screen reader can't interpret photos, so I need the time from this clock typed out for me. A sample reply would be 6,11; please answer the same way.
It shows 12,12
